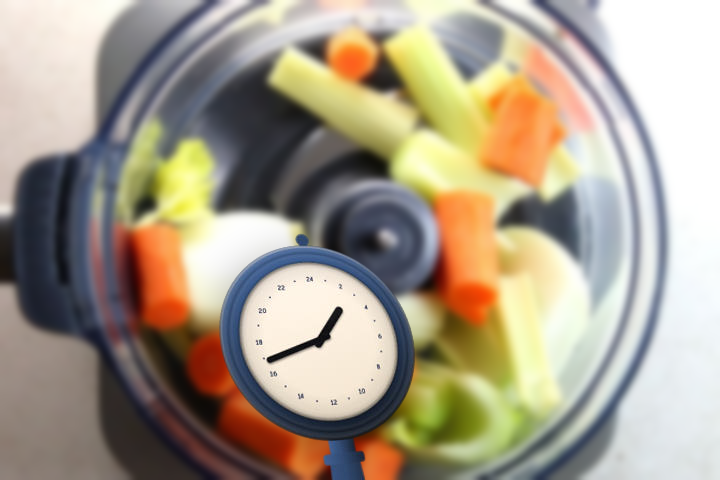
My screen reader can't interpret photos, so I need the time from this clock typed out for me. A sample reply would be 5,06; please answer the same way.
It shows 2,42
